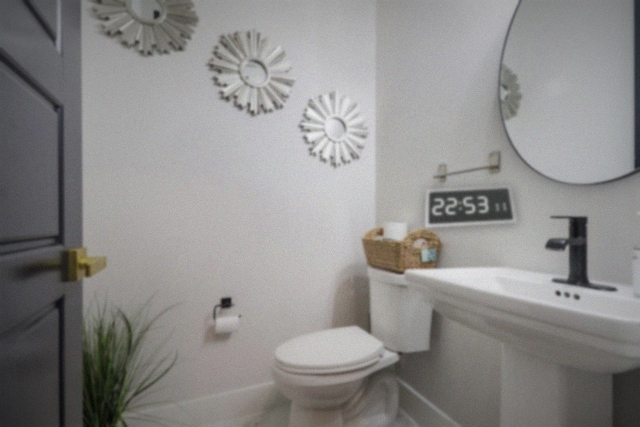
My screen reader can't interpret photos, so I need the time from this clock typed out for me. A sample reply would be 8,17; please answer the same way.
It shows 22,53
